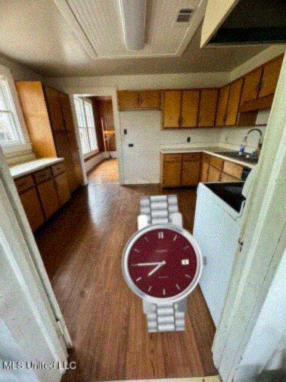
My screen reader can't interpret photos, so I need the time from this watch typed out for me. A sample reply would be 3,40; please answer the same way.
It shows 7,45
